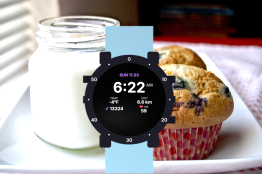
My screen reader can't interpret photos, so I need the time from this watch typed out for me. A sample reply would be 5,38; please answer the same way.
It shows 6,22
